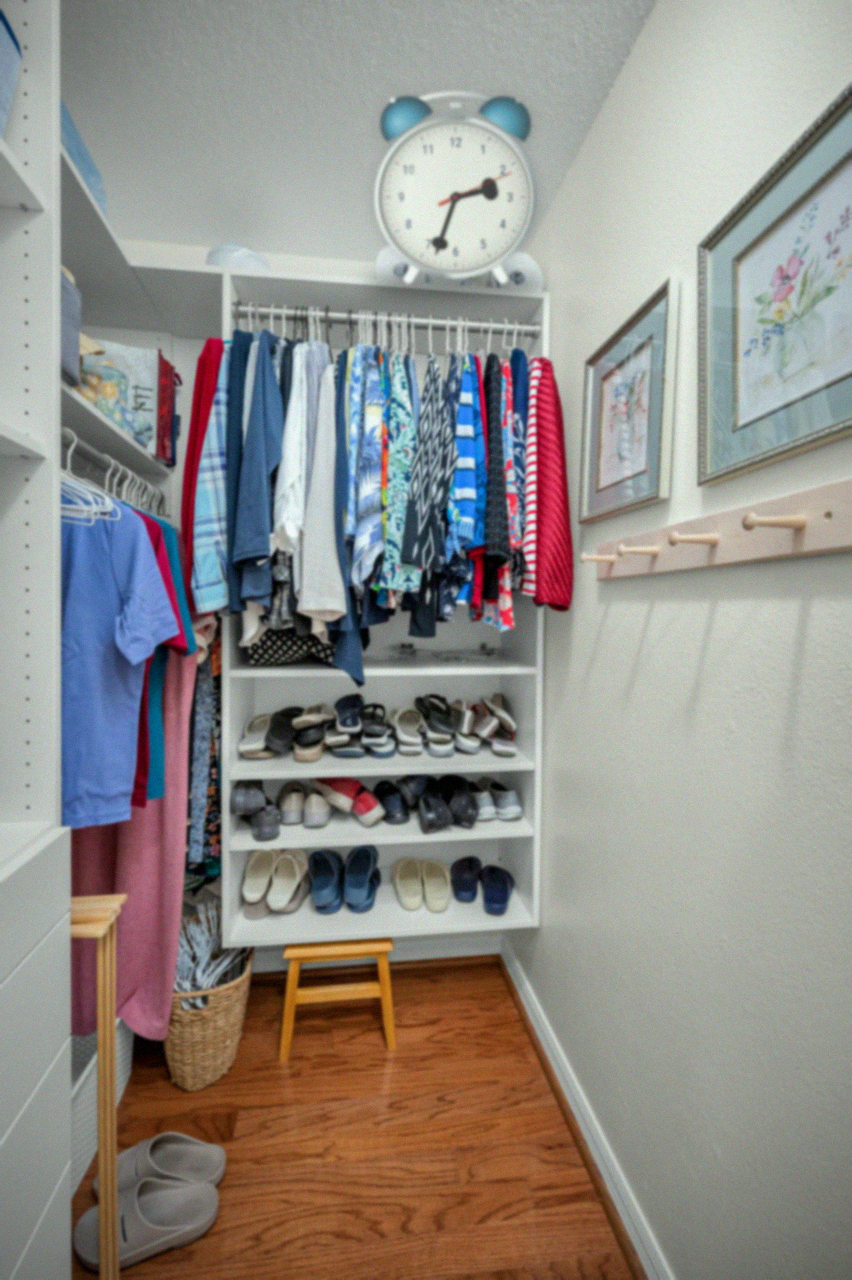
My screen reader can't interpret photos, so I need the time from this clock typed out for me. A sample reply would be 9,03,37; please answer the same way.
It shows 2,33,11
